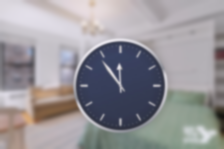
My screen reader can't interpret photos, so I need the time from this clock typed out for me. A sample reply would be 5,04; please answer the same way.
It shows 11,54
